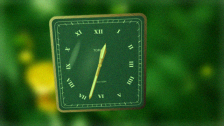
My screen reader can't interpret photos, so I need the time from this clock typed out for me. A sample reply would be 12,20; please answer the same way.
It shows 12,33
